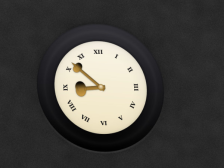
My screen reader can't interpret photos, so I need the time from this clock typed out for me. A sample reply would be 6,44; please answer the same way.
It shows 8,52
